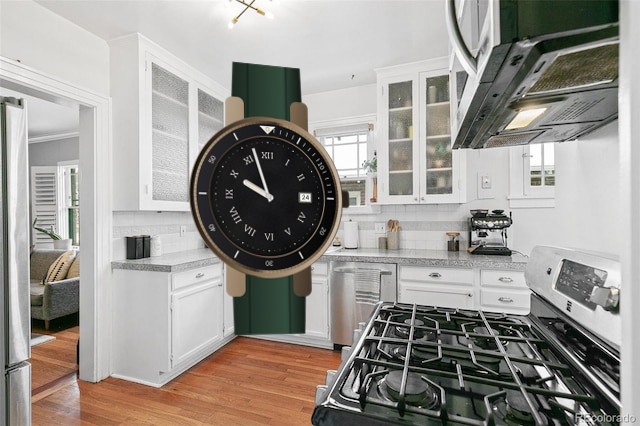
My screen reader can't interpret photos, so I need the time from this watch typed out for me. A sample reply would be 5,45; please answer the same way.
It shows 9,57
